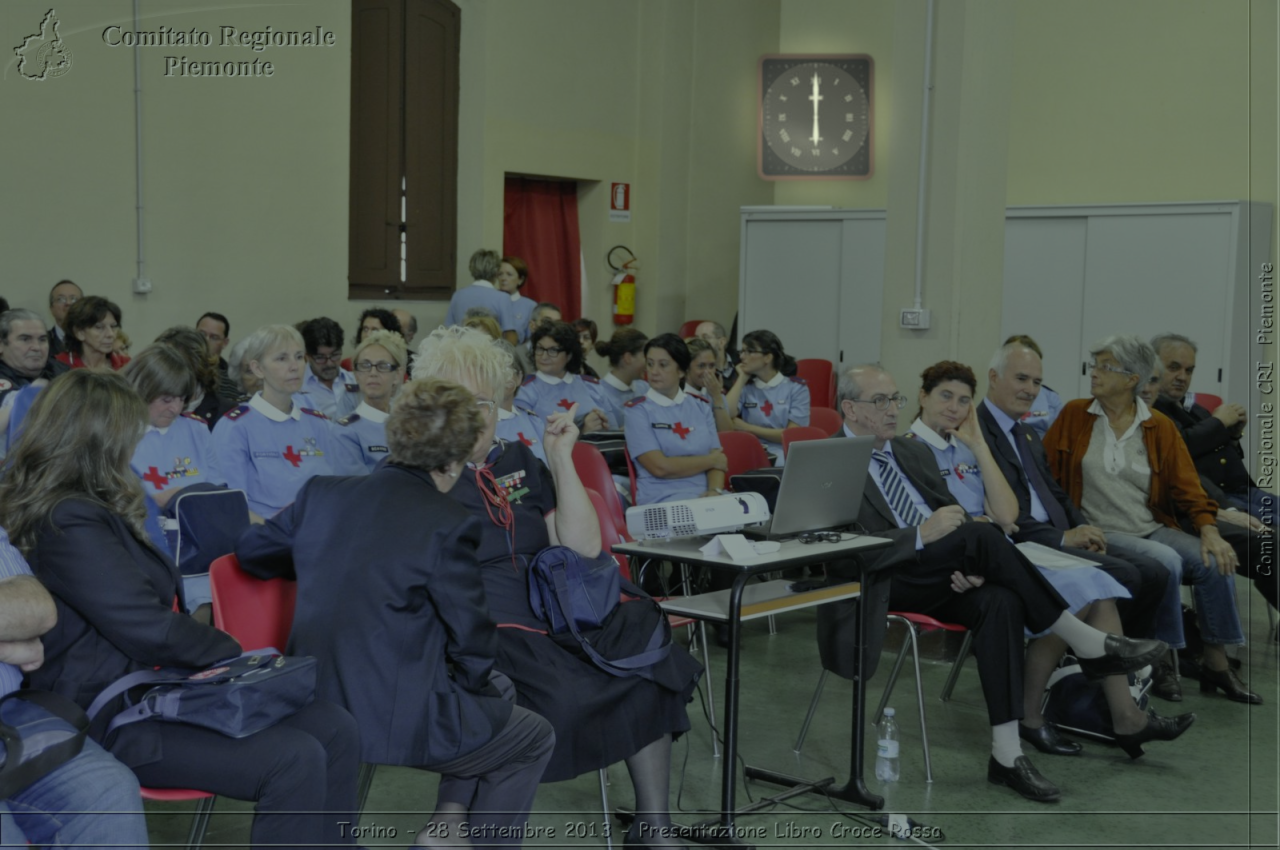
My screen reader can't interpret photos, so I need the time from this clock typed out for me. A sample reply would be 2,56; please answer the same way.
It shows 6,00
